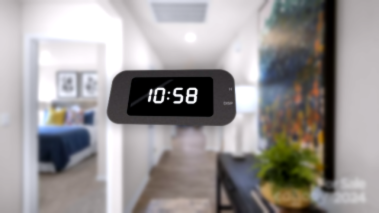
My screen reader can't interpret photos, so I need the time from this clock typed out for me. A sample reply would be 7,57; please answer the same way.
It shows 10,58
